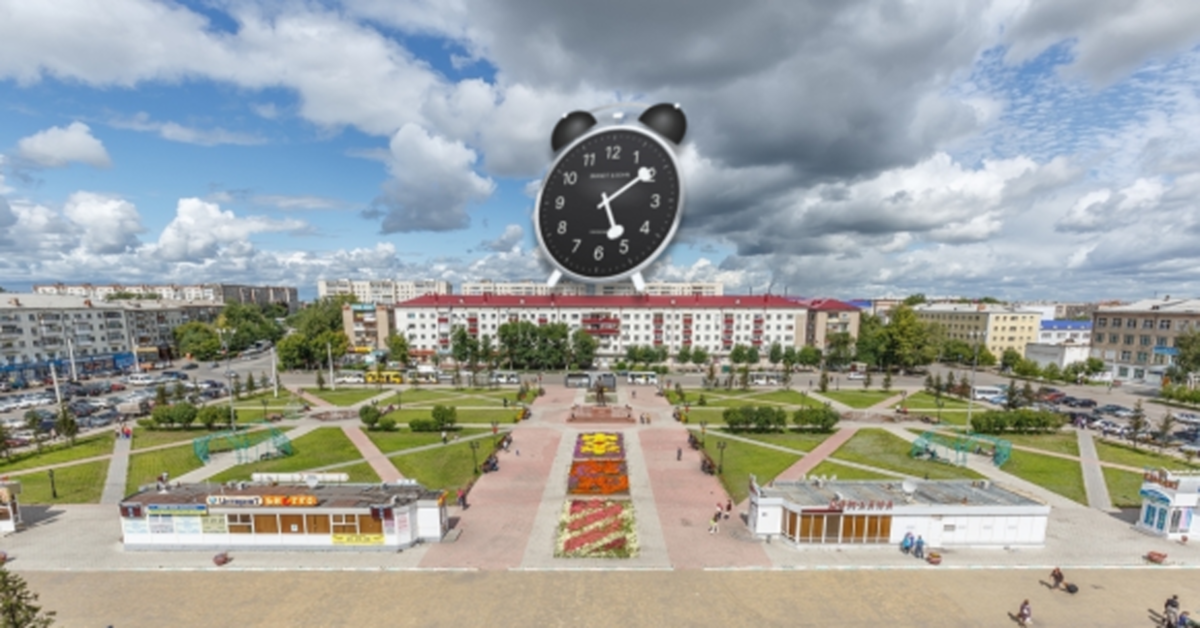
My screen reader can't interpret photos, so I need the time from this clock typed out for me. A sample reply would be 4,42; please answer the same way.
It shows 5,09
